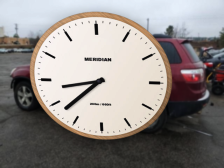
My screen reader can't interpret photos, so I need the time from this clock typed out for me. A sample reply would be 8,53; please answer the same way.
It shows 8,38
